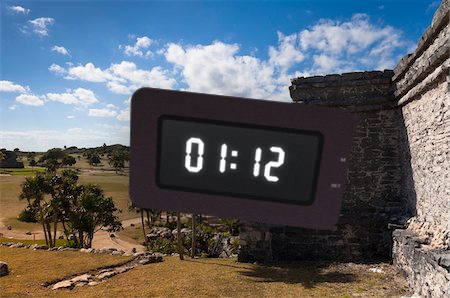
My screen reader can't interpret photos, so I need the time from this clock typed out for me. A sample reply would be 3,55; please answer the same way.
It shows 1,12
